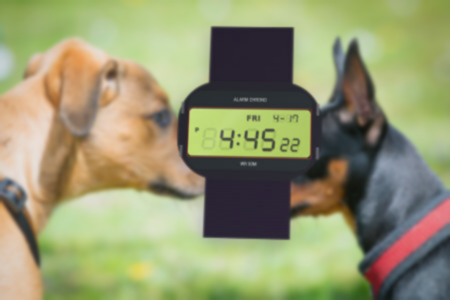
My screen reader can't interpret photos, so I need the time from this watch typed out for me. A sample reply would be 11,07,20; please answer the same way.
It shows 4,45,22
